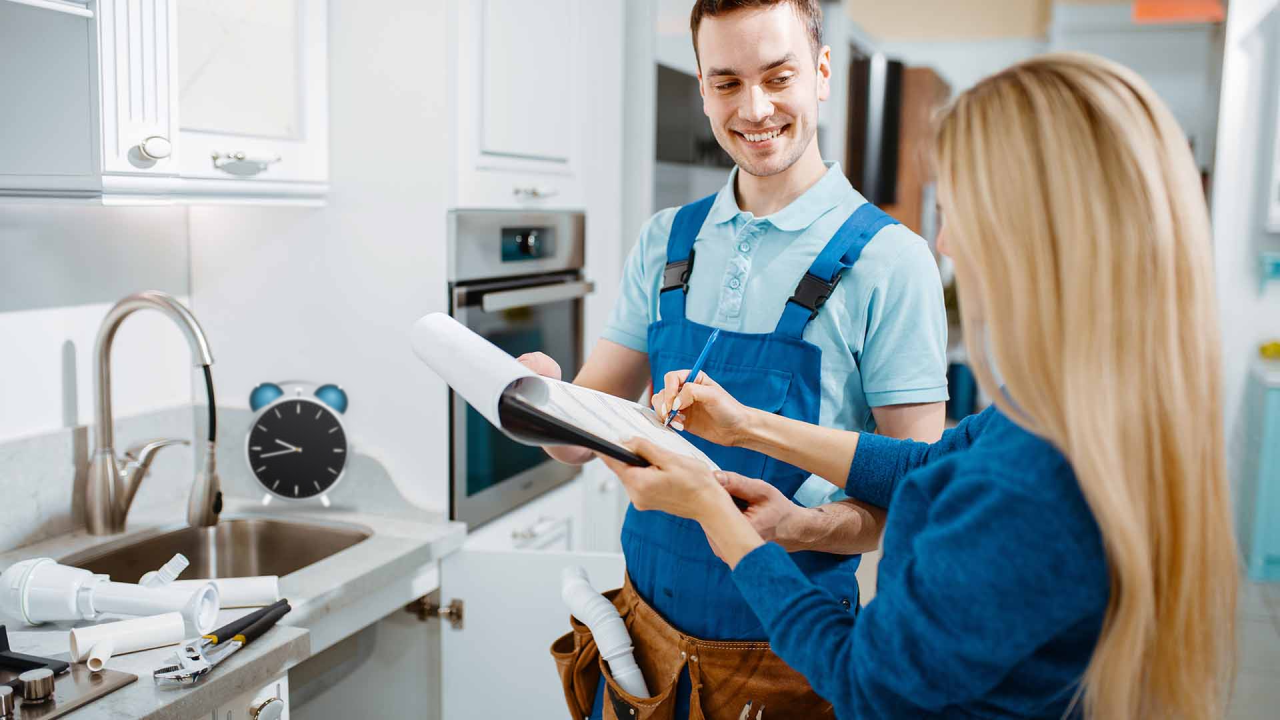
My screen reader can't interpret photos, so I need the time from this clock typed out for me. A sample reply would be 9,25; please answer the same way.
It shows 9,43
